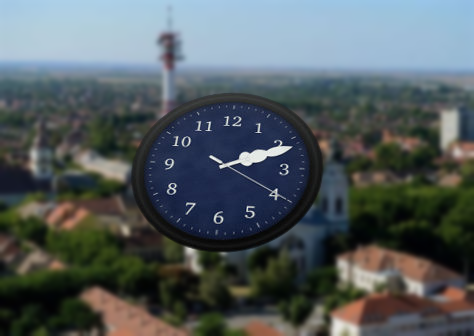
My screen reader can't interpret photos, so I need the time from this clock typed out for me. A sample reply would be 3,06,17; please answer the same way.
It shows 2,11,20
